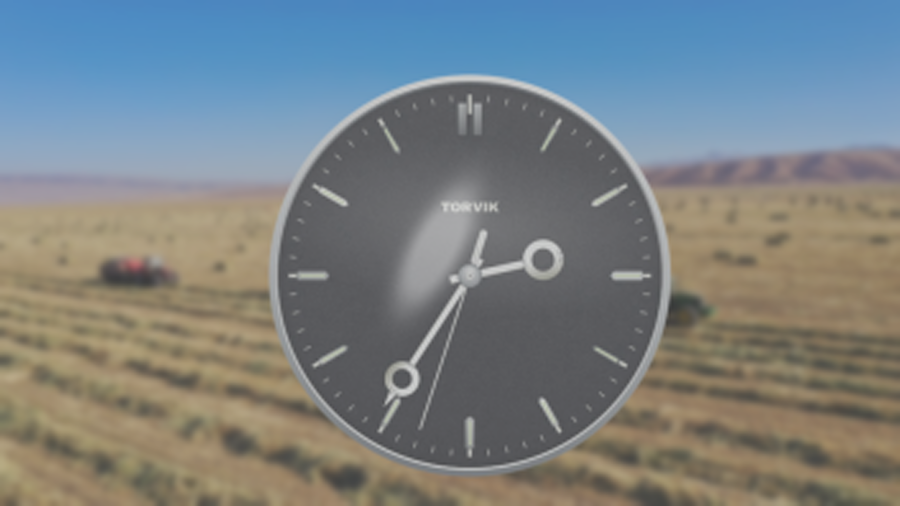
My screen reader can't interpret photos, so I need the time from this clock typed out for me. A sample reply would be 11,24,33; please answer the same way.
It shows 2,35,33
